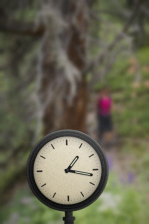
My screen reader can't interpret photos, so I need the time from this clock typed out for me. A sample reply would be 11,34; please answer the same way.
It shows 1,17
